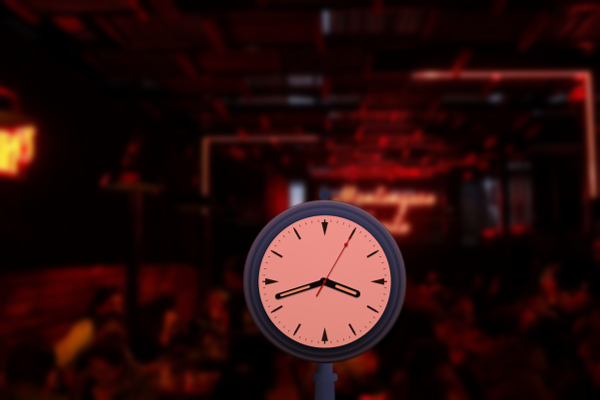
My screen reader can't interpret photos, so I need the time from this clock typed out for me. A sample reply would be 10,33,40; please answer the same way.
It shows 3,42,05
